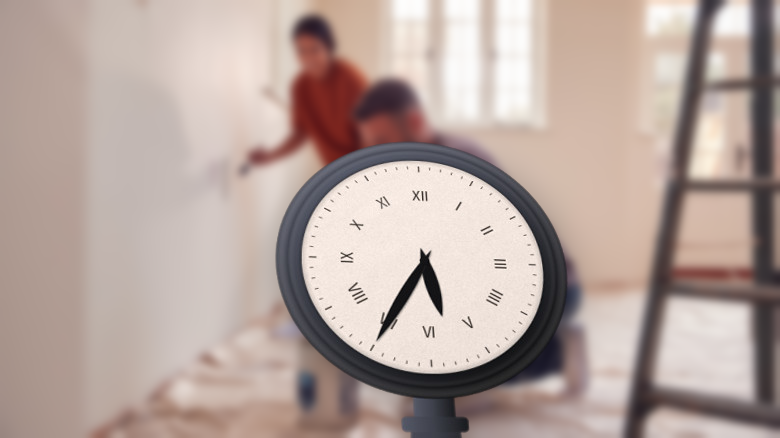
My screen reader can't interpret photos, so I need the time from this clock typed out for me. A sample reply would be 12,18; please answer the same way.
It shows 5,35
